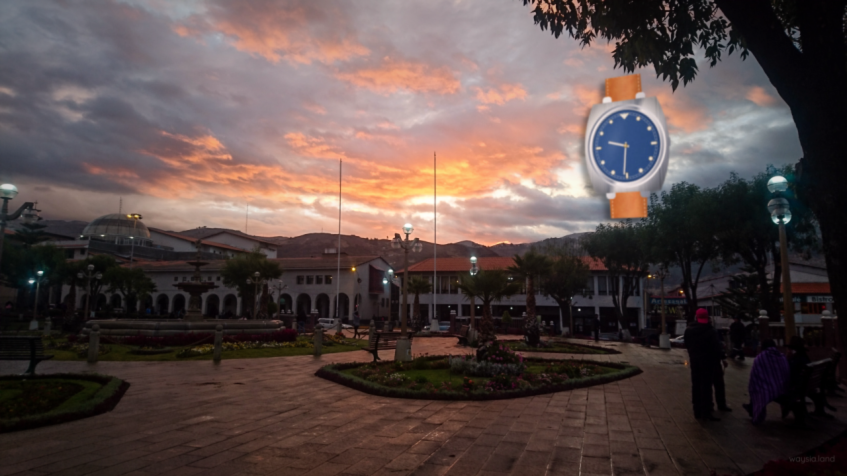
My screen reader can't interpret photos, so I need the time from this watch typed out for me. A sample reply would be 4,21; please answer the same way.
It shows 9,31
